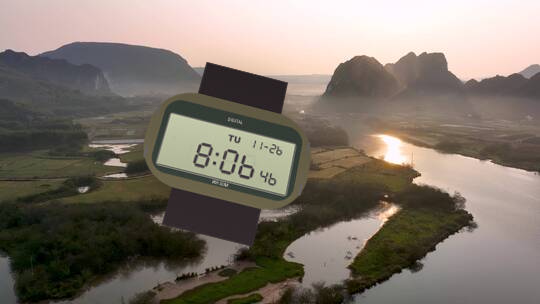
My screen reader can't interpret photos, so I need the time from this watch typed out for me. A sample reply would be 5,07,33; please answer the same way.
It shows 8,06,46
